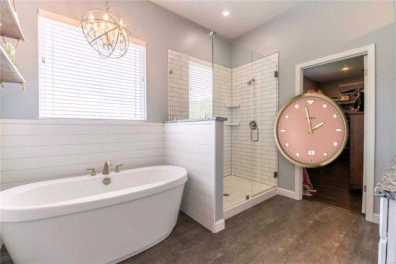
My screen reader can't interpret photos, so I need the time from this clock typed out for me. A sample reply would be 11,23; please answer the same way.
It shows 1,58
